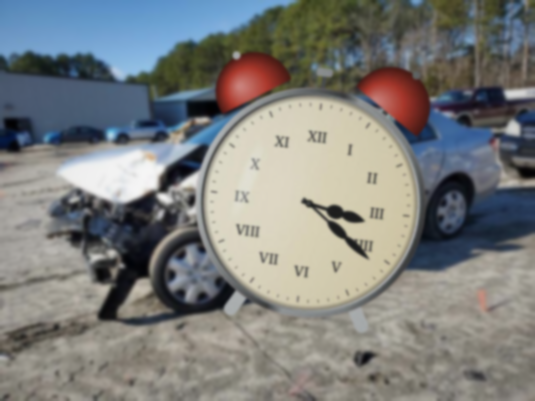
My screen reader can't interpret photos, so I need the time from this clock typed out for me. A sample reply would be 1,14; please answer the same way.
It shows 3,21
